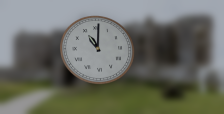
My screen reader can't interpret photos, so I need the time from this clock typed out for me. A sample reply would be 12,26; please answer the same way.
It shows 11,01
